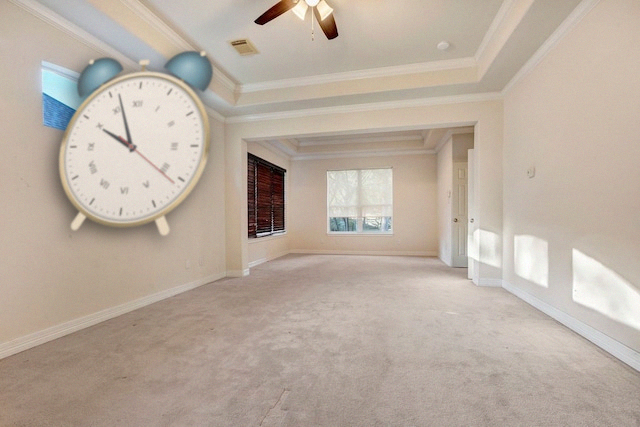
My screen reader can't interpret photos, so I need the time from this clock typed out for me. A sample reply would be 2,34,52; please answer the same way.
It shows 9,56,21
